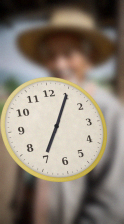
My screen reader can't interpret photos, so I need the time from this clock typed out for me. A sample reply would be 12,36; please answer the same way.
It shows 7,05
